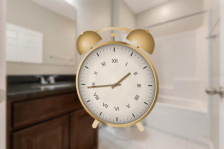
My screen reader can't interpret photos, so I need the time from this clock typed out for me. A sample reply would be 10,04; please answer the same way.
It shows 1,44
